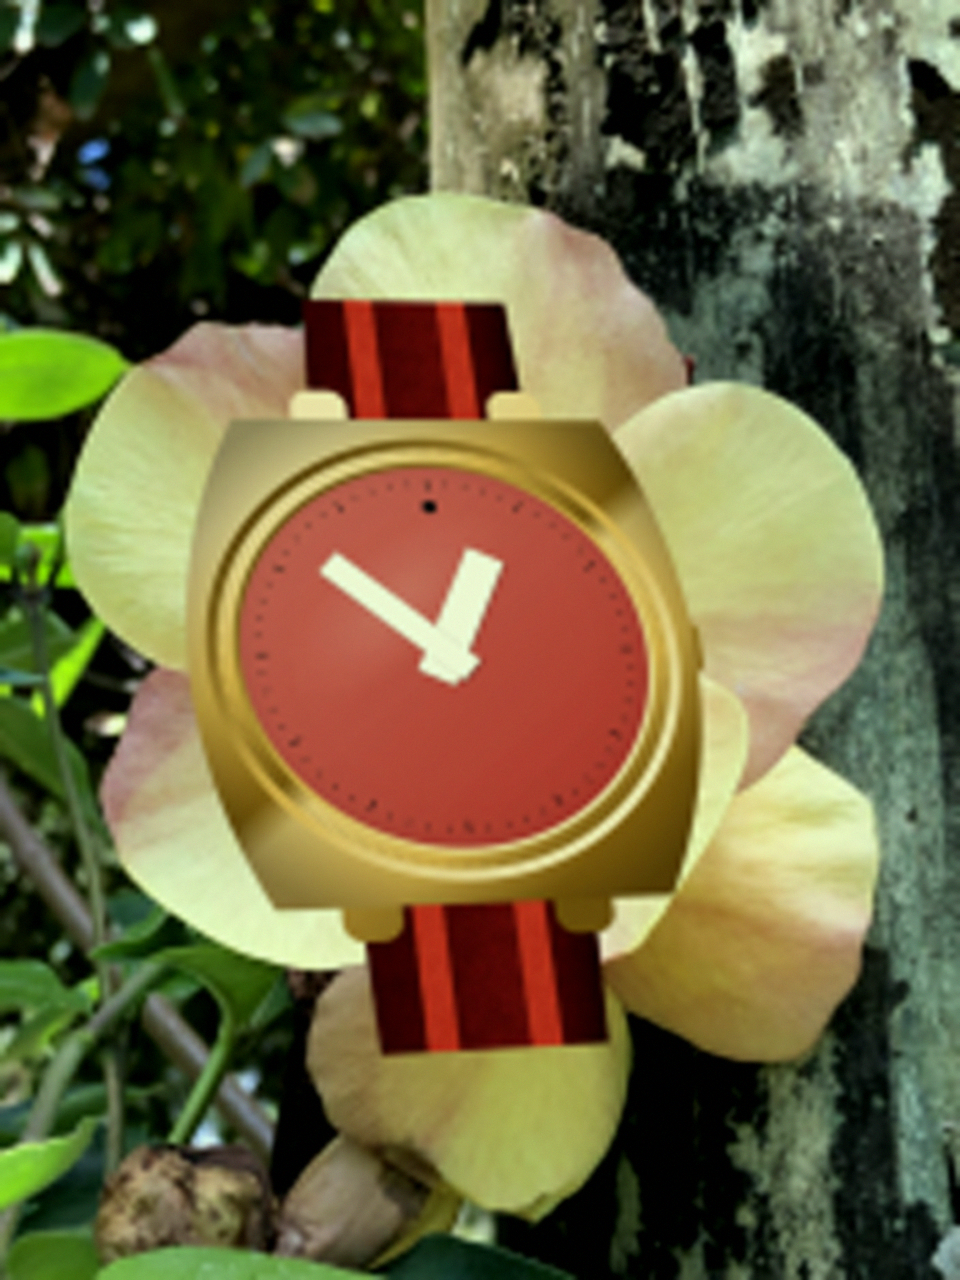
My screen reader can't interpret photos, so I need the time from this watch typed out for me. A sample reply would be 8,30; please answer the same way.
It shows 12,52
